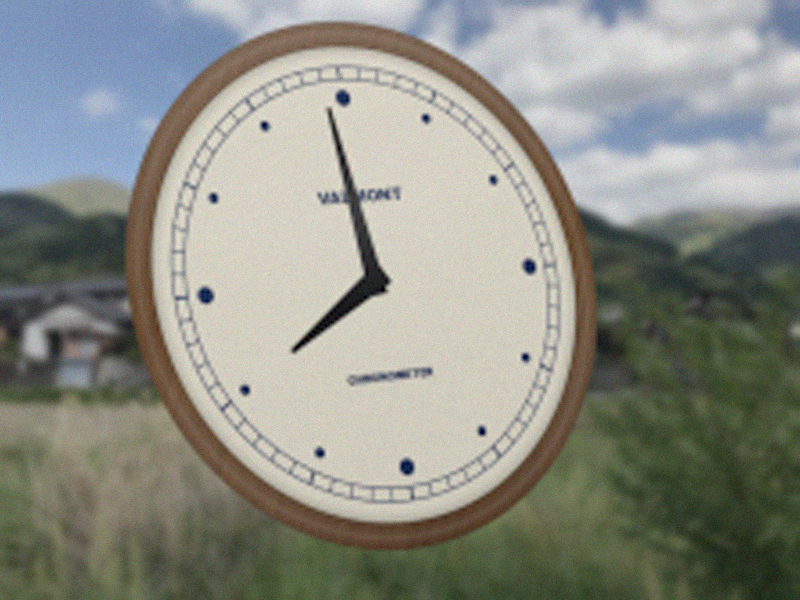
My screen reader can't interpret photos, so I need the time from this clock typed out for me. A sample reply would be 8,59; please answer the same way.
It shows 7,59
